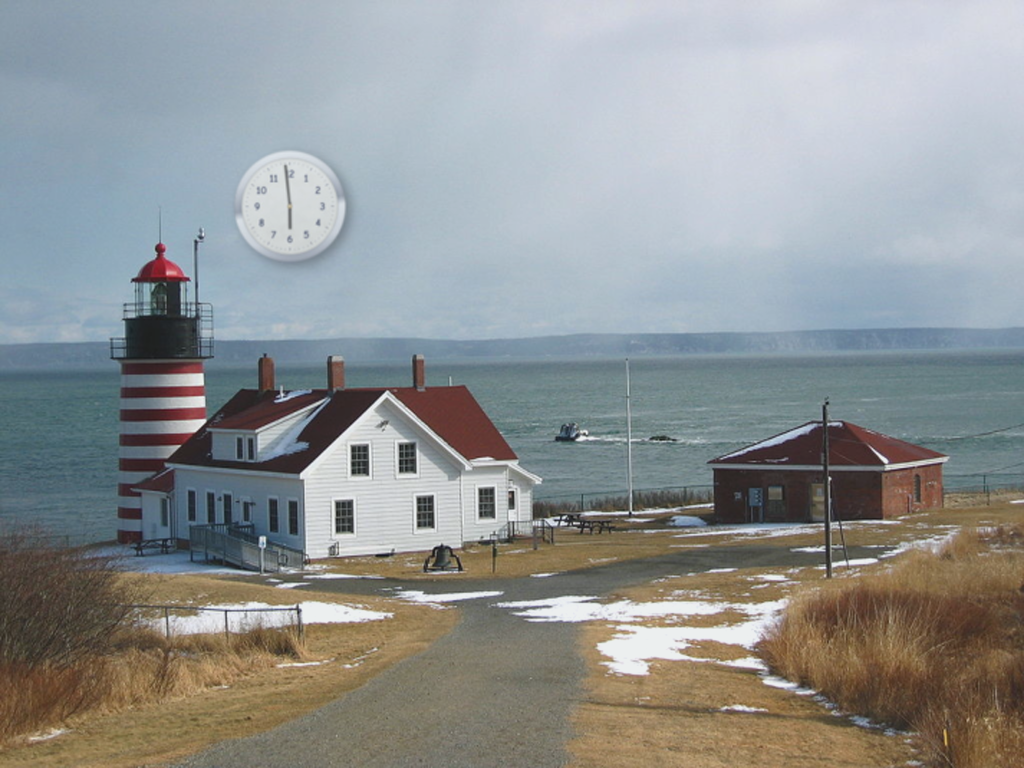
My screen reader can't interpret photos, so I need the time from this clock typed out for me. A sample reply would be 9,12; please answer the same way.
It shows 5,59
